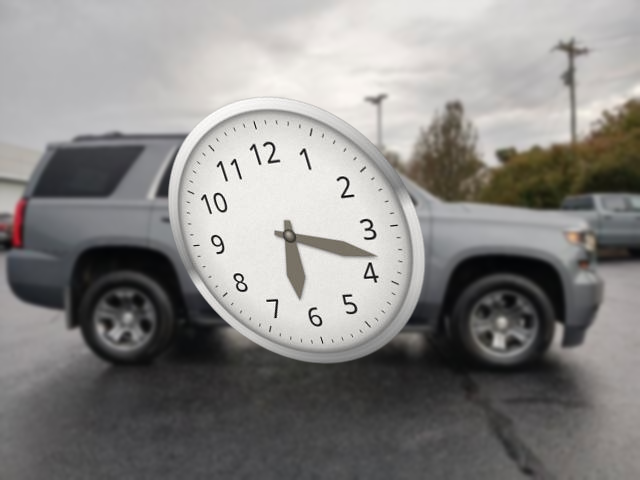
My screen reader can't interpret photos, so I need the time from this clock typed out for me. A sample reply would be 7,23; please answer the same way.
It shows 6,18
